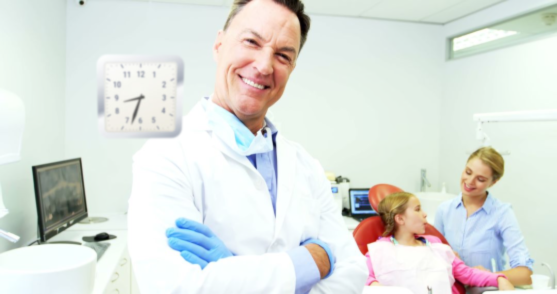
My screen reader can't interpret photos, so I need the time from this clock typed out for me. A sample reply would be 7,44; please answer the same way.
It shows 8,33
